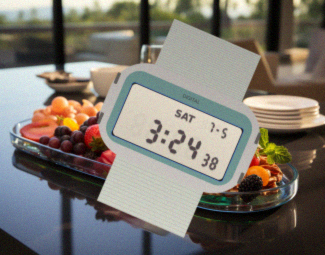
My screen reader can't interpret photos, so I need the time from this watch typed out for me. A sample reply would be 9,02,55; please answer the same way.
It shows 3,24,38
